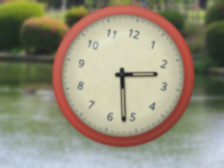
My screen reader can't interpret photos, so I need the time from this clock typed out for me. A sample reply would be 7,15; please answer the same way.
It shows 2,27
